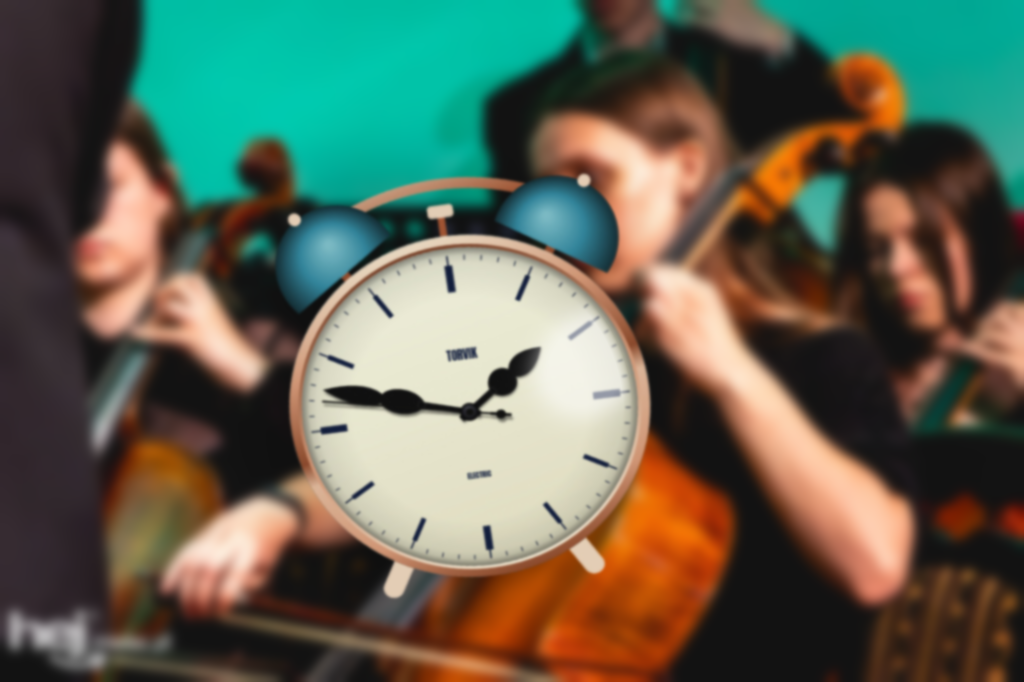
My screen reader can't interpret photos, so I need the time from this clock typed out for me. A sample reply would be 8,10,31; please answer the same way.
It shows 1,47,47
